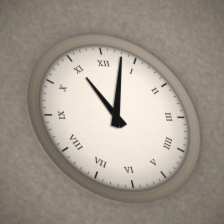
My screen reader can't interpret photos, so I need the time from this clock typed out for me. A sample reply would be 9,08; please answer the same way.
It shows 11,03
